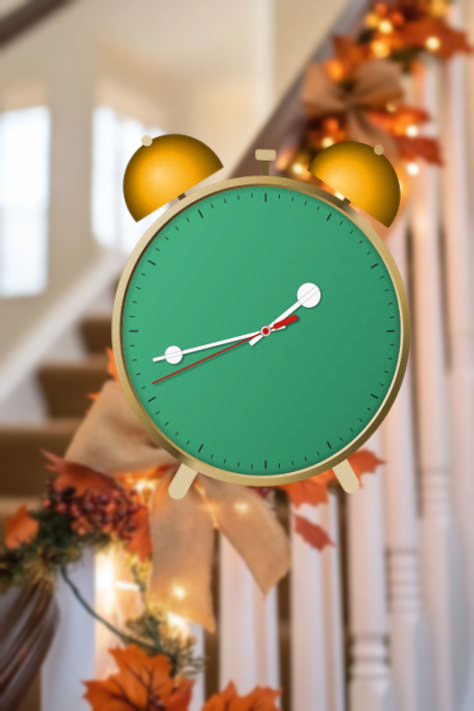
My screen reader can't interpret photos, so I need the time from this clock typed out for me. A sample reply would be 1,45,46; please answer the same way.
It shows 1,42,41
